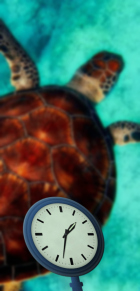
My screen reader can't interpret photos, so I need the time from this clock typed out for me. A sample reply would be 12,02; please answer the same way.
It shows 1,33
